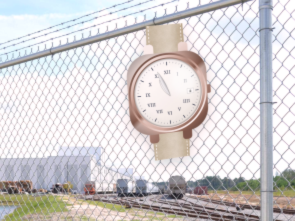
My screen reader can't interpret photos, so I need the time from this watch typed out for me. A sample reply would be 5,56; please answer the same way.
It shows 10,56
